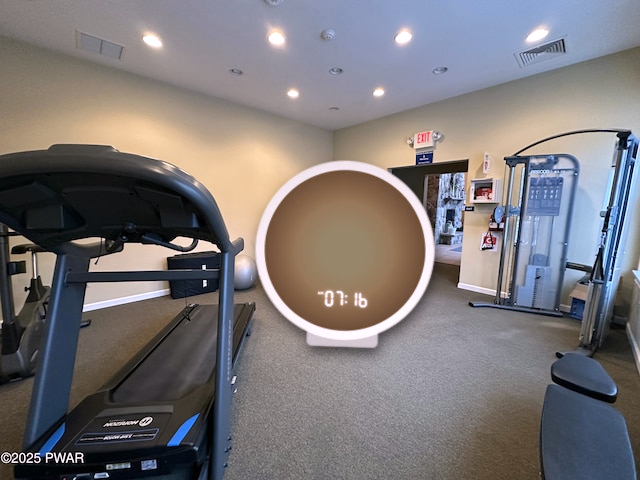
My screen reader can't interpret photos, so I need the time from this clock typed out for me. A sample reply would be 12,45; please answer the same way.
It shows 7,16
